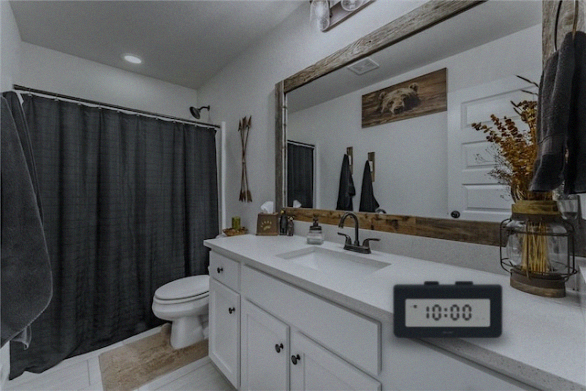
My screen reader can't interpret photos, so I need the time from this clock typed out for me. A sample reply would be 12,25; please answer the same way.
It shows 10,00
